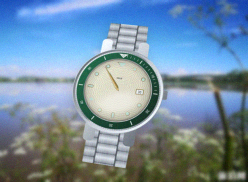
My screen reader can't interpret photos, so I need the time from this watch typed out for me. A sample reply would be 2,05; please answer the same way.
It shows 10,54
